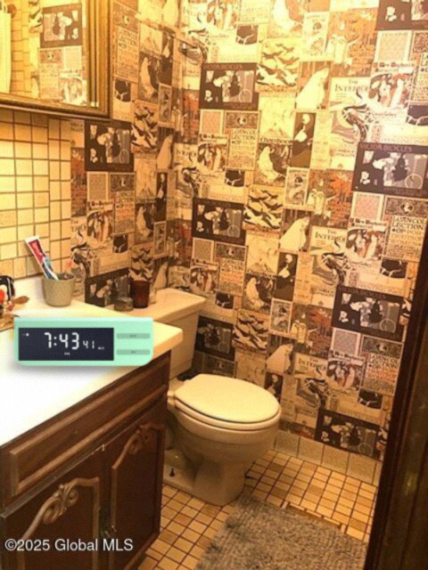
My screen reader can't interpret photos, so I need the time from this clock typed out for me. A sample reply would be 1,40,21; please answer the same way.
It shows 7,43,41
